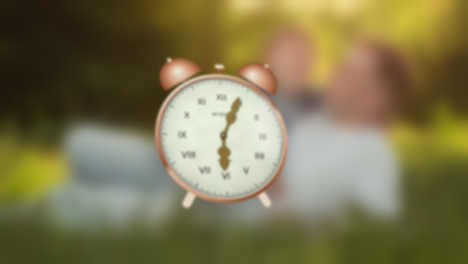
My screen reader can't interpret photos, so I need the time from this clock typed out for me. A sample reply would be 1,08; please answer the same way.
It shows 6,04
